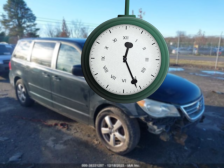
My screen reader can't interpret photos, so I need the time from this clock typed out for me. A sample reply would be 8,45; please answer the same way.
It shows 12,26
